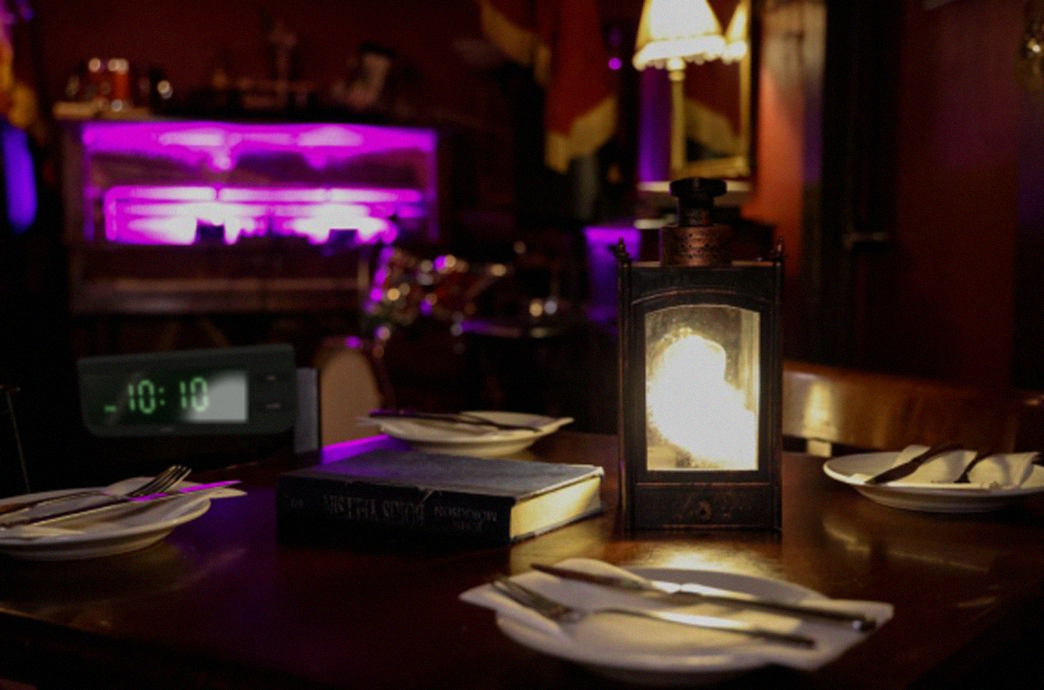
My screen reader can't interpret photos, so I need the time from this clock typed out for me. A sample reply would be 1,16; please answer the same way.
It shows 10,10
